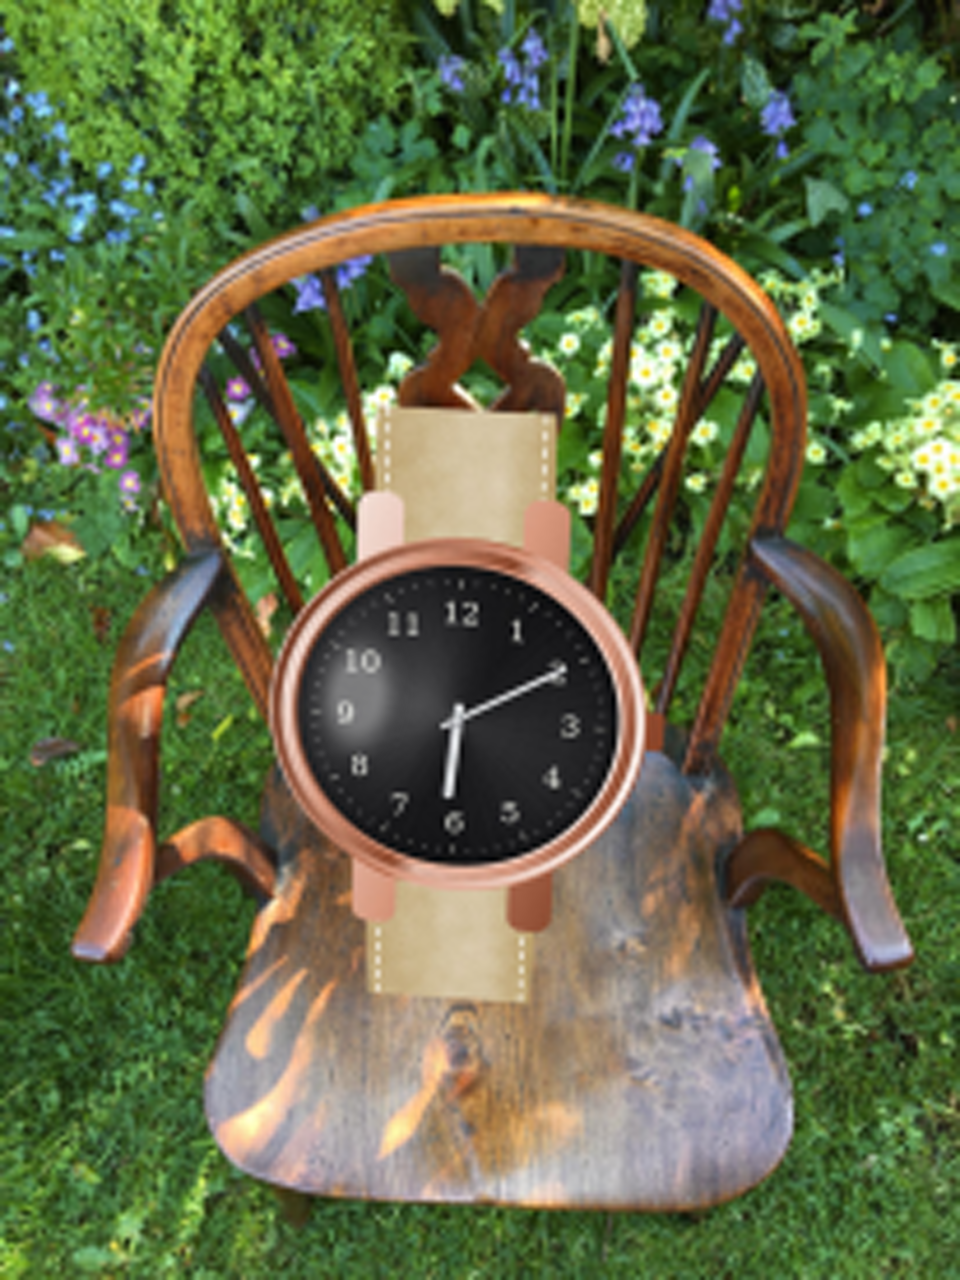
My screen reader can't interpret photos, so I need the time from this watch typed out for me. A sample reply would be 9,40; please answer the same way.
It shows 6,10
